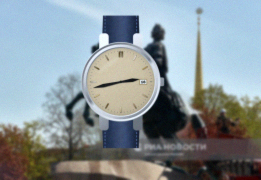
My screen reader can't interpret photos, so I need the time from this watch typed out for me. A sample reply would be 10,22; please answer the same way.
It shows 2,43
